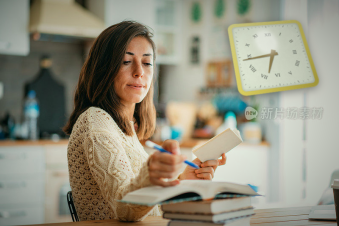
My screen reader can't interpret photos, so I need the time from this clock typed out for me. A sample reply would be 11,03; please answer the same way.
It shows 6,44
